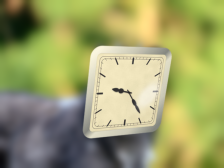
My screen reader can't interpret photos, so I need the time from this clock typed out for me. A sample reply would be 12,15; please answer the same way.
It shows 9,24
